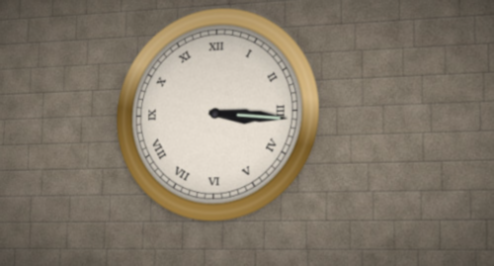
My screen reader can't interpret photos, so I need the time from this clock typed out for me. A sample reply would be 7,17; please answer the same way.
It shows 3,16
